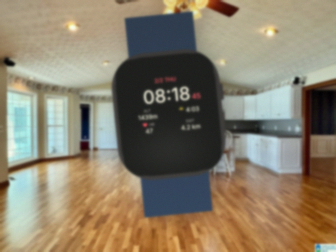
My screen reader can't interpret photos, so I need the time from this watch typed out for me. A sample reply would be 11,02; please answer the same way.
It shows 8,18
